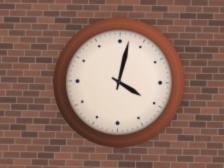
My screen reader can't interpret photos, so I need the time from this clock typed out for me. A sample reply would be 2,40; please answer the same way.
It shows 4,02
